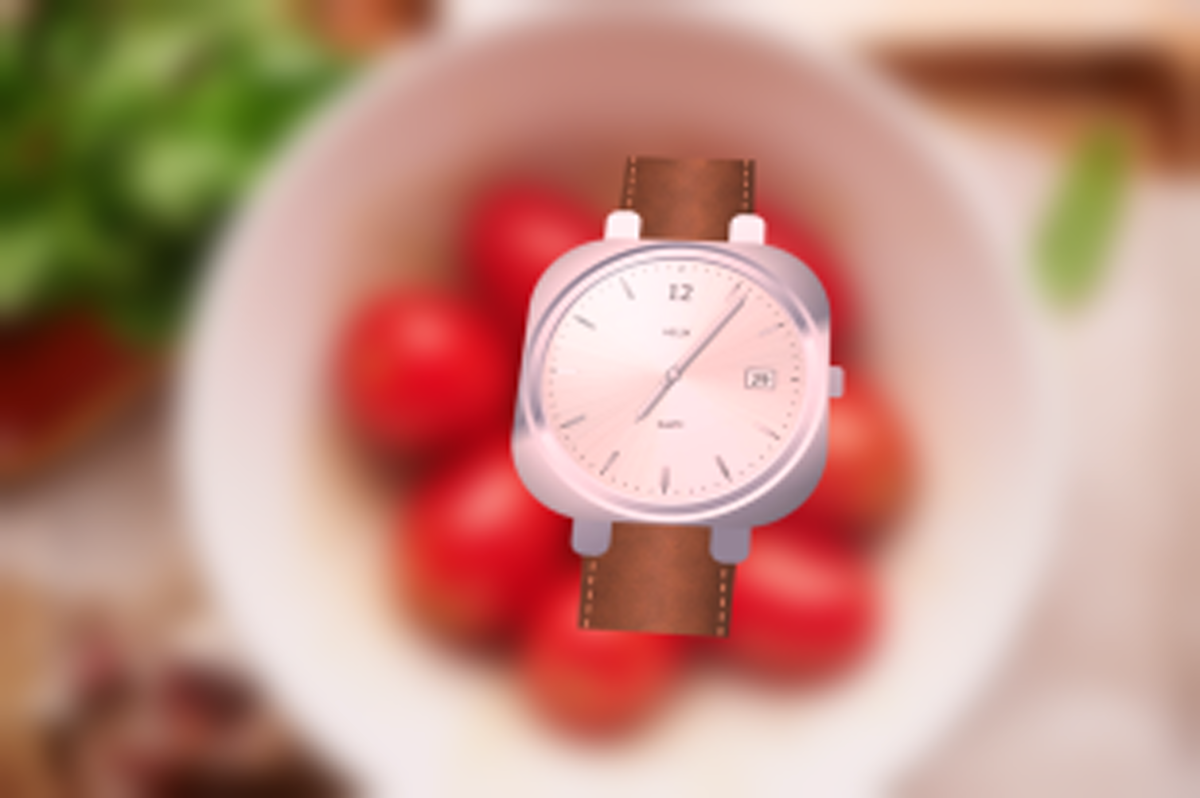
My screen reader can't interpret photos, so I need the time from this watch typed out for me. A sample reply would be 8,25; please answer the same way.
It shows 7,06
